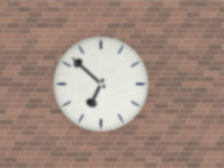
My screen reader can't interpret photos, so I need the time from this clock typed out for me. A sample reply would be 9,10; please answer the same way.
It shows 6,52
